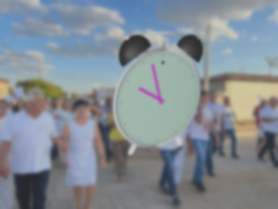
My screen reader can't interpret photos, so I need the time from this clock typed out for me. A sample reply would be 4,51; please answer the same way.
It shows 9,57
